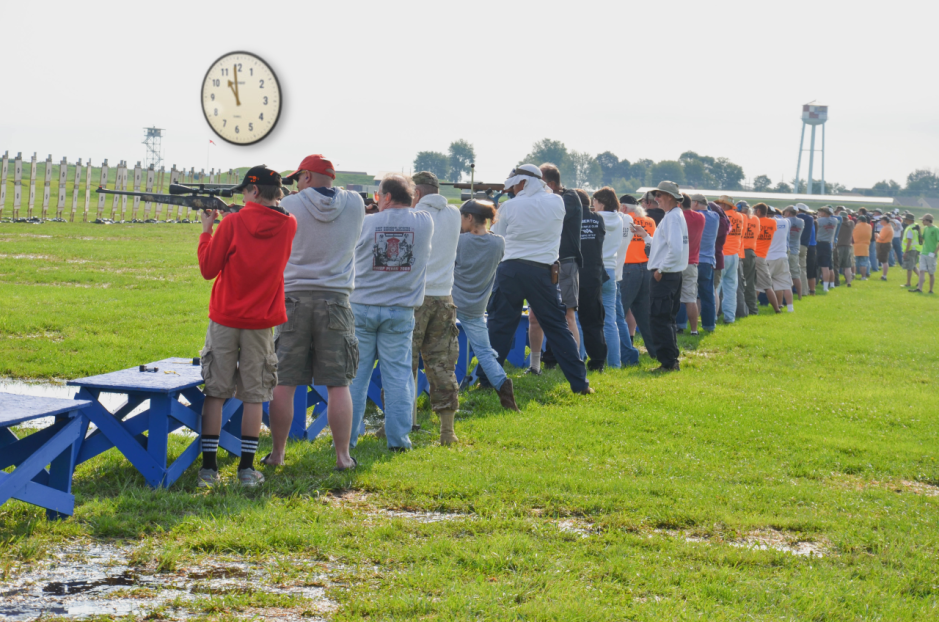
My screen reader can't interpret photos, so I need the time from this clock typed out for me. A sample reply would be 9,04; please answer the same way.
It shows 10,59
